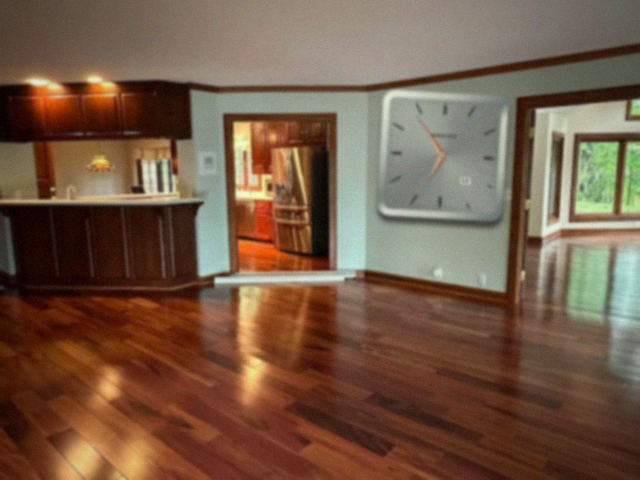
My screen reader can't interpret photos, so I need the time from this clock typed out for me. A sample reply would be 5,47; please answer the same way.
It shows 6,54
